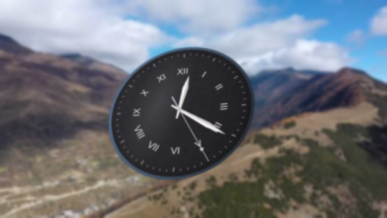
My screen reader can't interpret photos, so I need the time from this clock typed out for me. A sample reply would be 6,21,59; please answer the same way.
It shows 12,20,25
